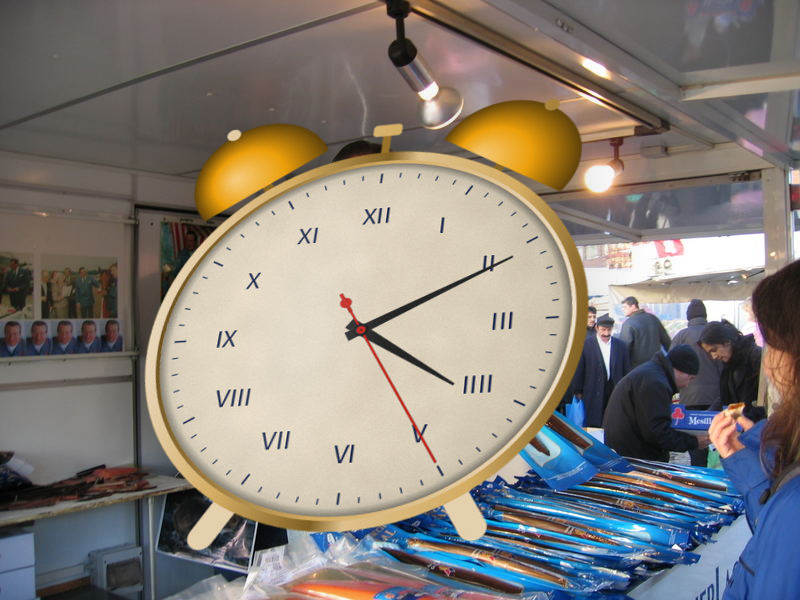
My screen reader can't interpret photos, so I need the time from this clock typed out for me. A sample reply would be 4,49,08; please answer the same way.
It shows 4,10,25
